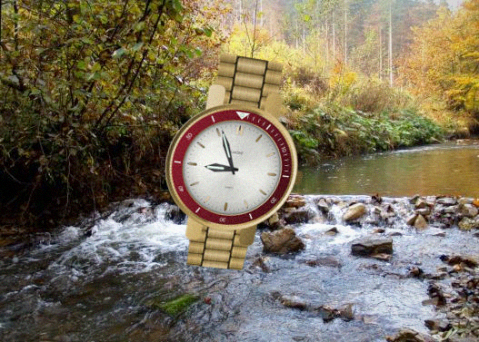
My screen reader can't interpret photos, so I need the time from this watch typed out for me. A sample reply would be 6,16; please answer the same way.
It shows 8,56
